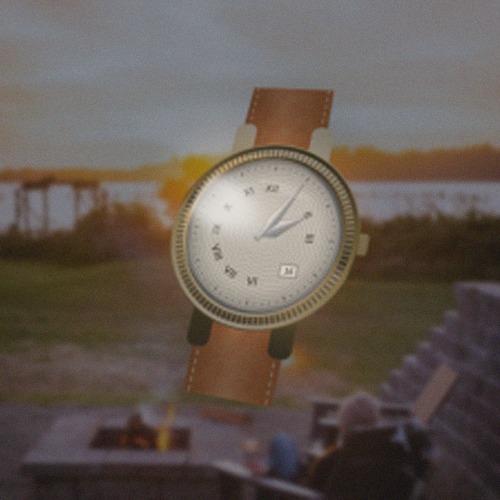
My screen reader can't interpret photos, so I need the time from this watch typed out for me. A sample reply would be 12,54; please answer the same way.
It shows 2,05
